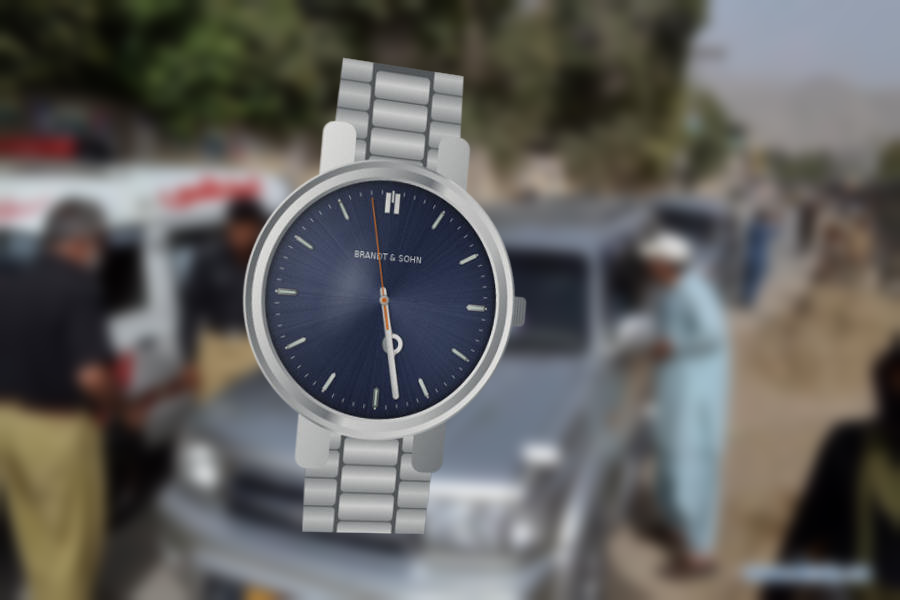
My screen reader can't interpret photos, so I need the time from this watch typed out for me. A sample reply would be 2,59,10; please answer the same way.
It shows 5,27,58
